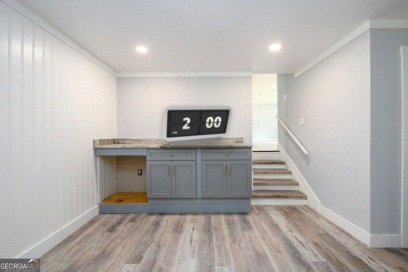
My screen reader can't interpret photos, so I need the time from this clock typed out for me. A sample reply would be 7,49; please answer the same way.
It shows 2,00
